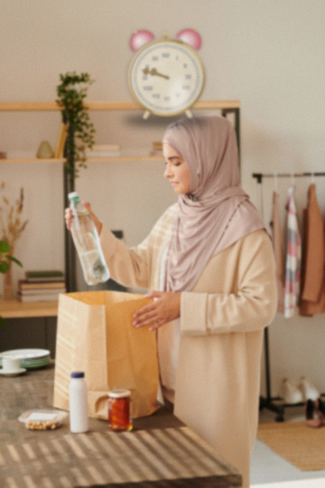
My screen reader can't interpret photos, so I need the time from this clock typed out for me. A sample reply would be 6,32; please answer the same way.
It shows 9,48
